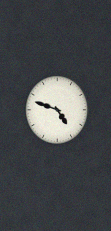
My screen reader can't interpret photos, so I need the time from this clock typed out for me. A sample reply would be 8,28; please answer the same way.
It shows 4,48
